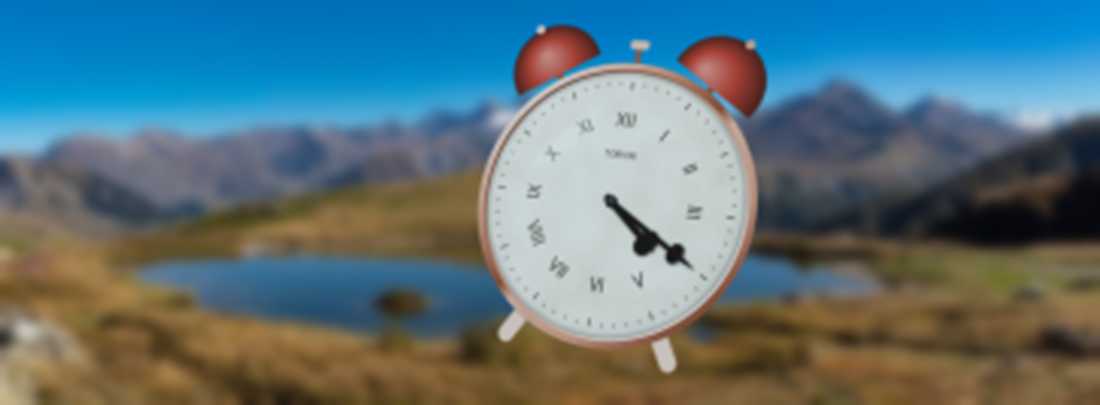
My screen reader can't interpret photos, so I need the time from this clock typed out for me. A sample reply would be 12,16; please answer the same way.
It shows 4,20
